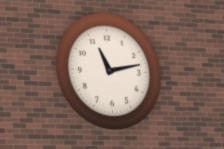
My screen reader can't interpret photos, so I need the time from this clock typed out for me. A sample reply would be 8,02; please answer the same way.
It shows 11,13
